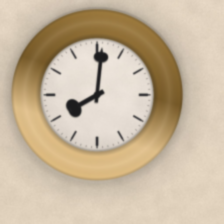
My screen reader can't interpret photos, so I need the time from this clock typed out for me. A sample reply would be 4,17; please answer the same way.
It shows 8,01
